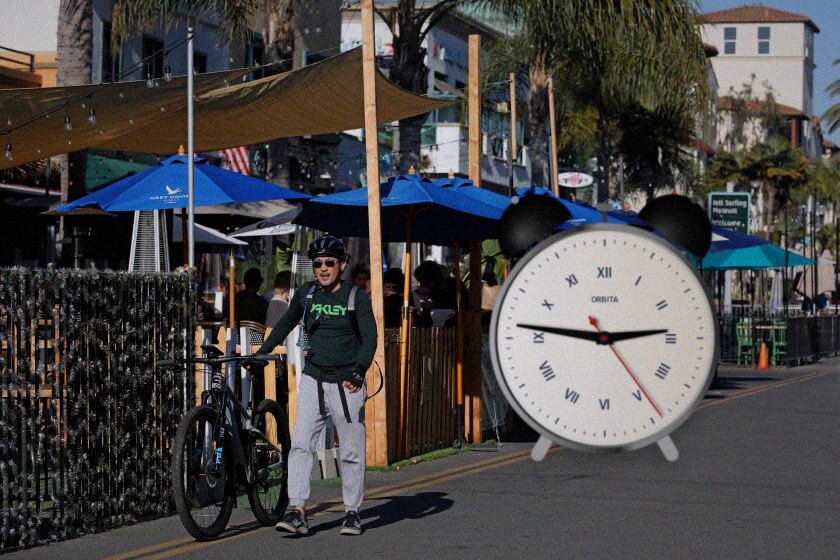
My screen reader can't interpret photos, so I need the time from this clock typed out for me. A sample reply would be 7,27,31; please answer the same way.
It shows 2,46,24
